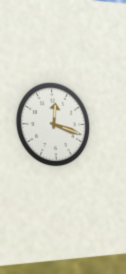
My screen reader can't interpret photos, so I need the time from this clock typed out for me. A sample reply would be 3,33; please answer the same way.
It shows 12,18
